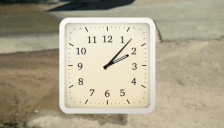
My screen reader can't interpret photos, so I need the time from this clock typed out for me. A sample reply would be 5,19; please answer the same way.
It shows 2,07
